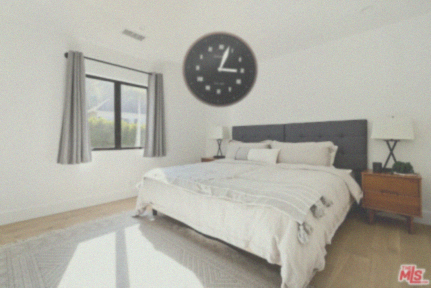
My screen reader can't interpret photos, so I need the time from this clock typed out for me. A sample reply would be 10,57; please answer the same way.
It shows 3,03
